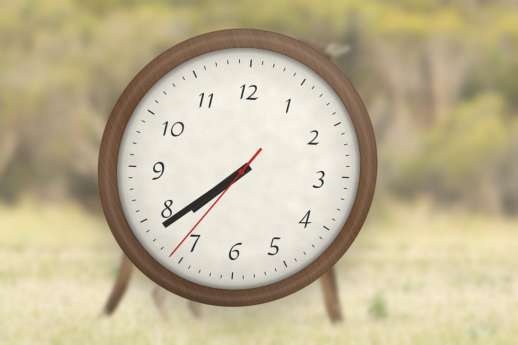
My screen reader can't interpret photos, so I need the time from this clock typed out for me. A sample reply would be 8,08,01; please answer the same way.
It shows 7,38,36
